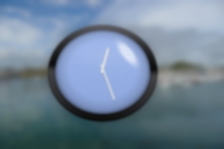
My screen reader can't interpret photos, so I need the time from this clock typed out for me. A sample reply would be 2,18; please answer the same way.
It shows 12,27
